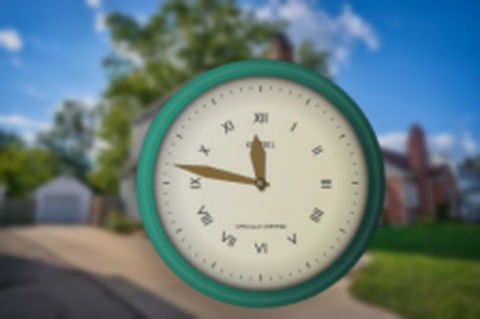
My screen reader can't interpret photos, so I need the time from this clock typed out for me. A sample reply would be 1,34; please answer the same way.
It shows 11,47
